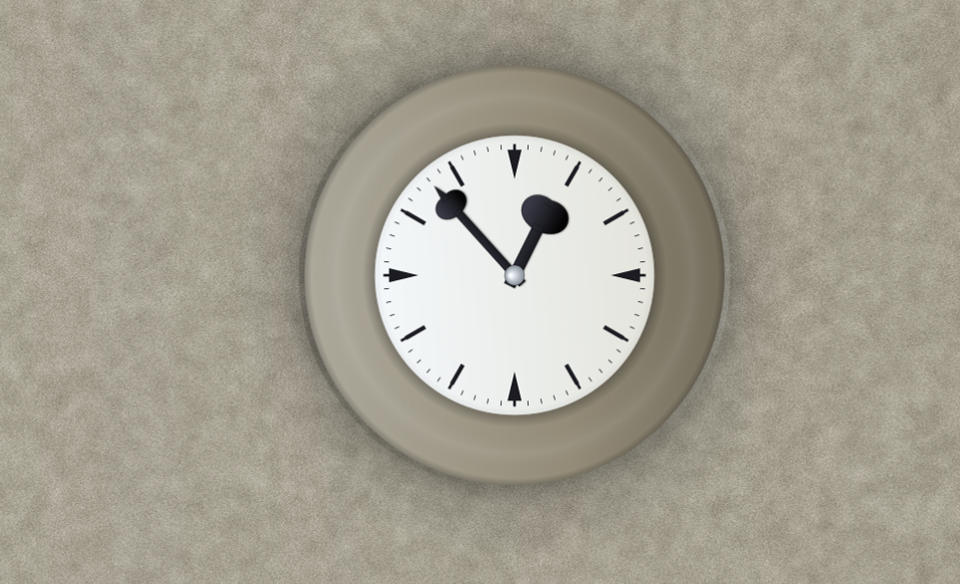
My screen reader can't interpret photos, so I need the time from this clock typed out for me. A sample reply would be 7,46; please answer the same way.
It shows 12,53
